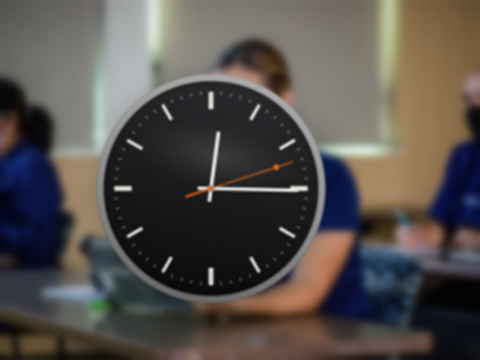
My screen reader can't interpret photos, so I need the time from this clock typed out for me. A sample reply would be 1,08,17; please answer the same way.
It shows 12,15,12
